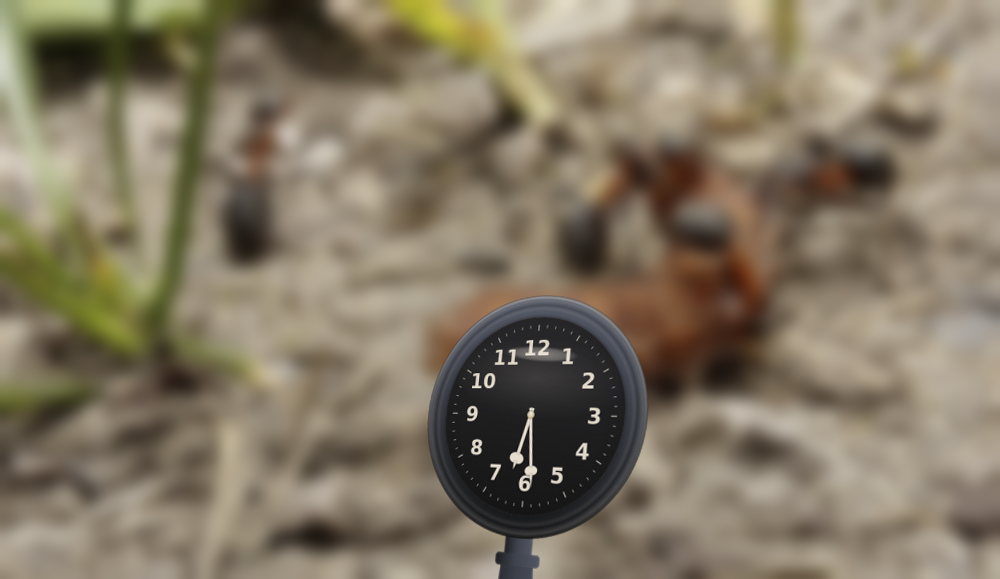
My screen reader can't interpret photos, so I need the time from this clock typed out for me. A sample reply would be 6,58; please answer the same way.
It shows 6,29
